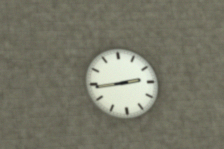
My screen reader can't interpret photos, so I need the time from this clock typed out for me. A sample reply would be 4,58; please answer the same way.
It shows 2,44
